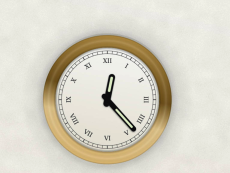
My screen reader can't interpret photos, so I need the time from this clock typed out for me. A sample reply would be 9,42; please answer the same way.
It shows 12,23
